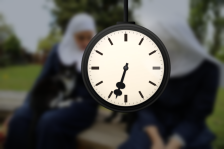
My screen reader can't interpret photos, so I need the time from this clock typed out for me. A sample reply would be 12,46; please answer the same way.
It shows 6,33
